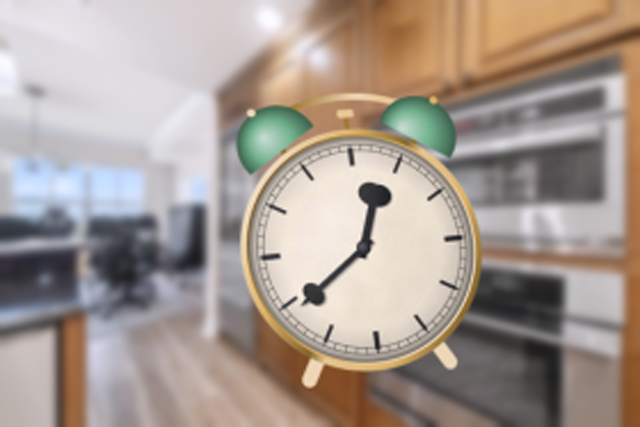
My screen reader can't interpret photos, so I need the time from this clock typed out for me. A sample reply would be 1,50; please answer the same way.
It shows 12,39
